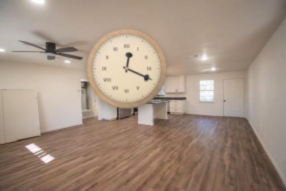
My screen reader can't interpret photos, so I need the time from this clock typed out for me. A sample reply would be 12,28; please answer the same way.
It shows 12,19
